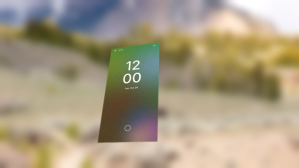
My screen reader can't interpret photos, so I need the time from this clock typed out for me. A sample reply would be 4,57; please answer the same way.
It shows 12,00
